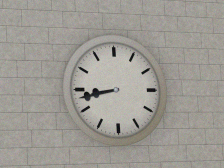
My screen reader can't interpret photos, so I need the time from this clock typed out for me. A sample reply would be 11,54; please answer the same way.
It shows 8,43
